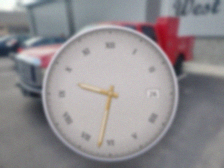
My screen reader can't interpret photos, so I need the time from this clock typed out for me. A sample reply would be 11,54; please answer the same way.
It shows 9,32
